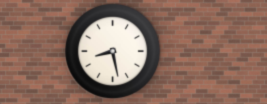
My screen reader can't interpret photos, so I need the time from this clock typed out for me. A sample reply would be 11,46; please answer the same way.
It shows 8,28
